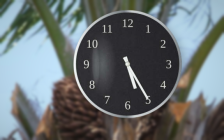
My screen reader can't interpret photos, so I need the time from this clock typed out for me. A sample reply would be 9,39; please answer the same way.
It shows 5,25
